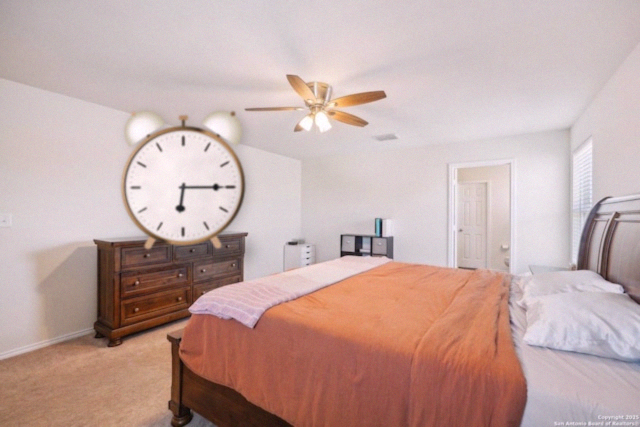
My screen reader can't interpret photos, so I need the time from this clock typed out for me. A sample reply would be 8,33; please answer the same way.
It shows 6,15
